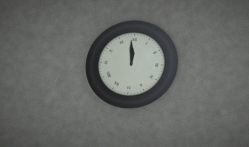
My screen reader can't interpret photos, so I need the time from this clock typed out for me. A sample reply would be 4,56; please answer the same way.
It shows 11,59
